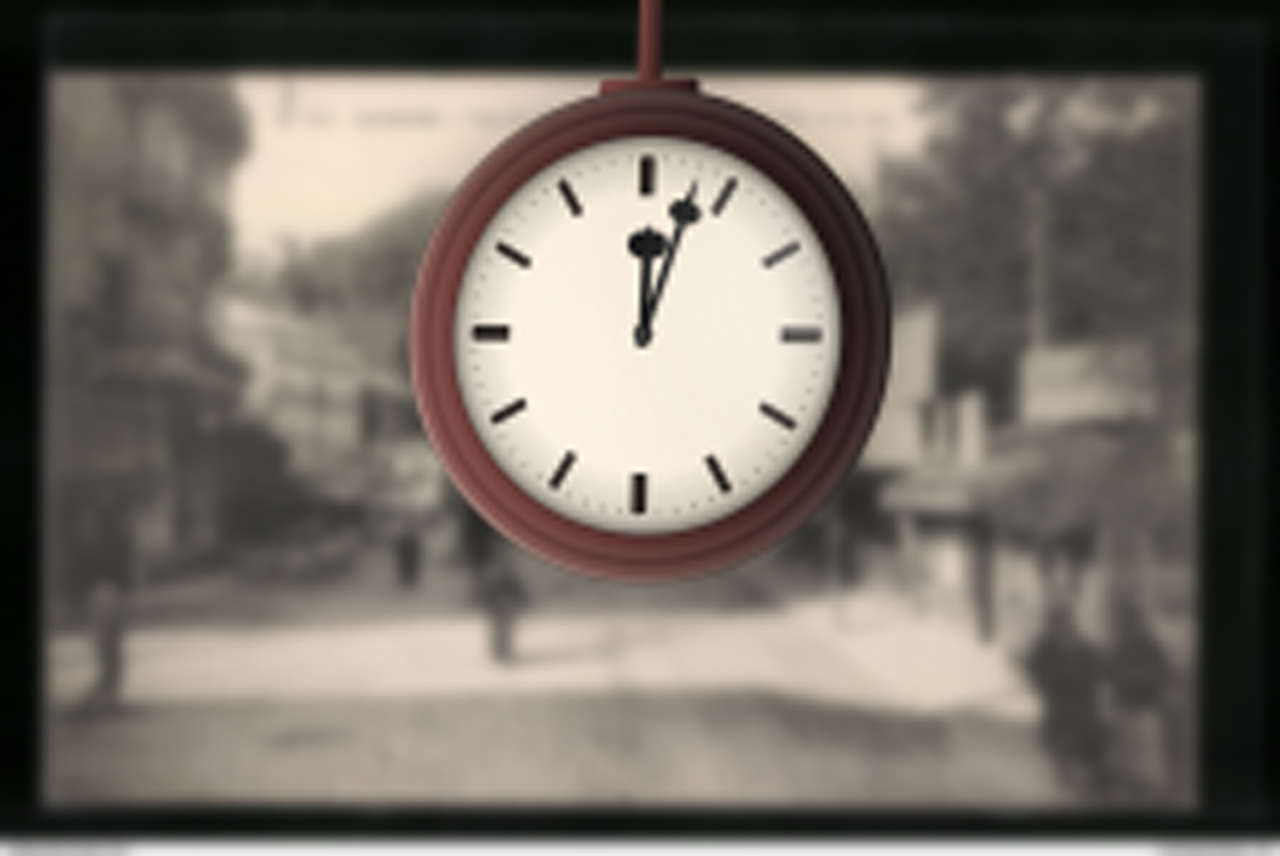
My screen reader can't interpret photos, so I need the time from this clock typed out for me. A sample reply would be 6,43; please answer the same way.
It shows 12,03
